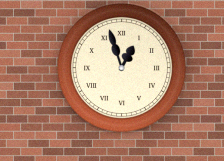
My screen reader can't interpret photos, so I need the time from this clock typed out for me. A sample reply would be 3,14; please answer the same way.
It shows 12,57
